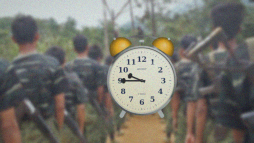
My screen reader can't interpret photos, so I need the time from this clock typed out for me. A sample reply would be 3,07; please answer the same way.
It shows 9,45
